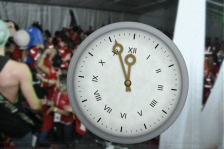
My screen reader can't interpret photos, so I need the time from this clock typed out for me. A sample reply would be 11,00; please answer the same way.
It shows 11,56
